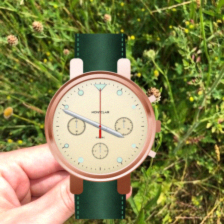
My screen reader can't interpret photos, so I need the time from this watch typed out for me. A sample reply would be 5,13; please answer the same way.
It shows 3,49
